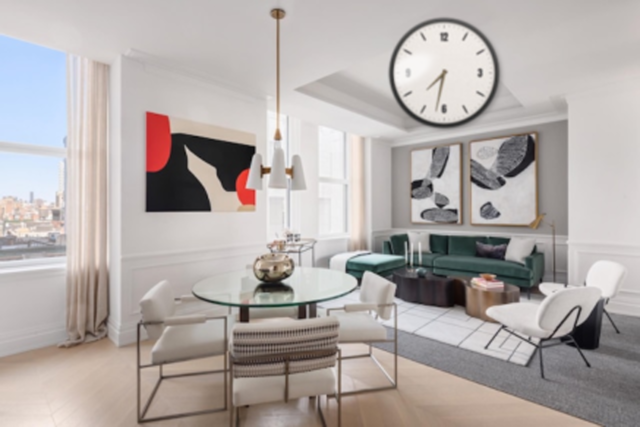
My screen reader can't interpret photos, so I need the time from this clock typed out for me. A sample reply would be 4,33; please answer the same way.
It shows 7,32
